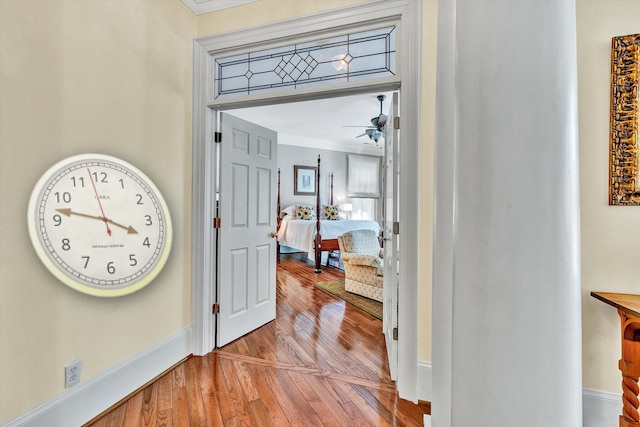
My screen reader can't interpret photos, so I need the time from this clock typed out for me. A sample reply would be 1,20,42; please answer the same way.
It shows 3,46,58
